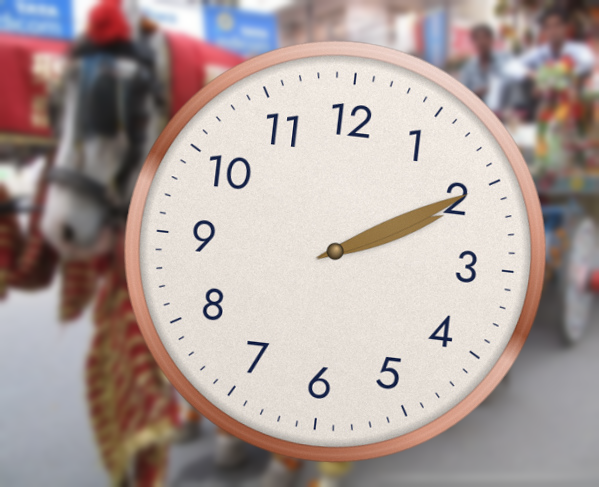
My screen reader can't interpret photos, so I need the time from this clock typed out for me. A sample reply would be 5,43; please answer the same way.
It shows 2,10
